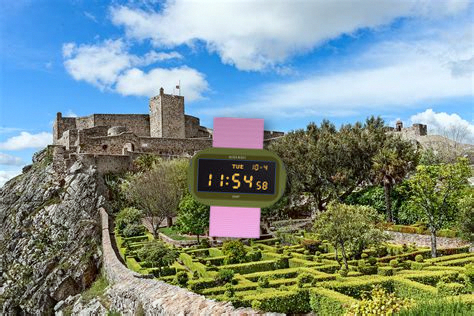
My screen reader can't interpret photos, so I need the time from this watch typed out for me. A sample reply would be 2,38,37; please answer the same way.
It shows 11,54,58
